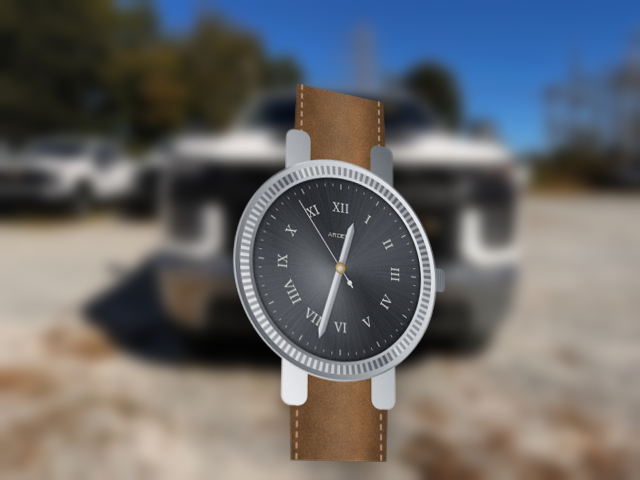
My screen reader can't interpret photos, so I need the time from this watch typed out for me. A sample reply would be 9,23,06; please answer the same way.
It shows 12,32,54
